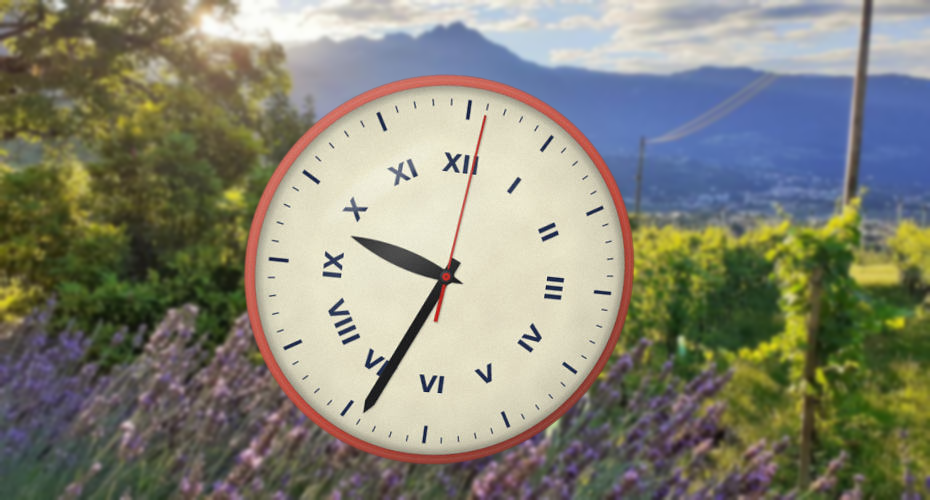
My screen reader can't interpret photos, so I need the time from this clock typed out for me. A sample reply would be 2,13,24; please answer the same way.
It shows 9,34,01
